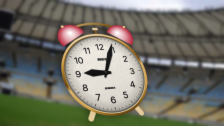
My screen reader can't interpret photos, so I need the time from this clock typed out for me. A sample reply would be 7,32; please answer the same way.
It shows 9,04
